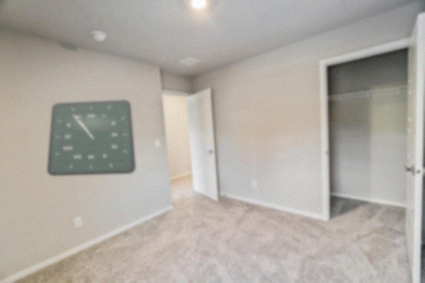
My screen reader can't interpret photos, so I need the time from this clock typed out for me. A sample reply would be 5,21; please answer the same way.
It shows 10,54
